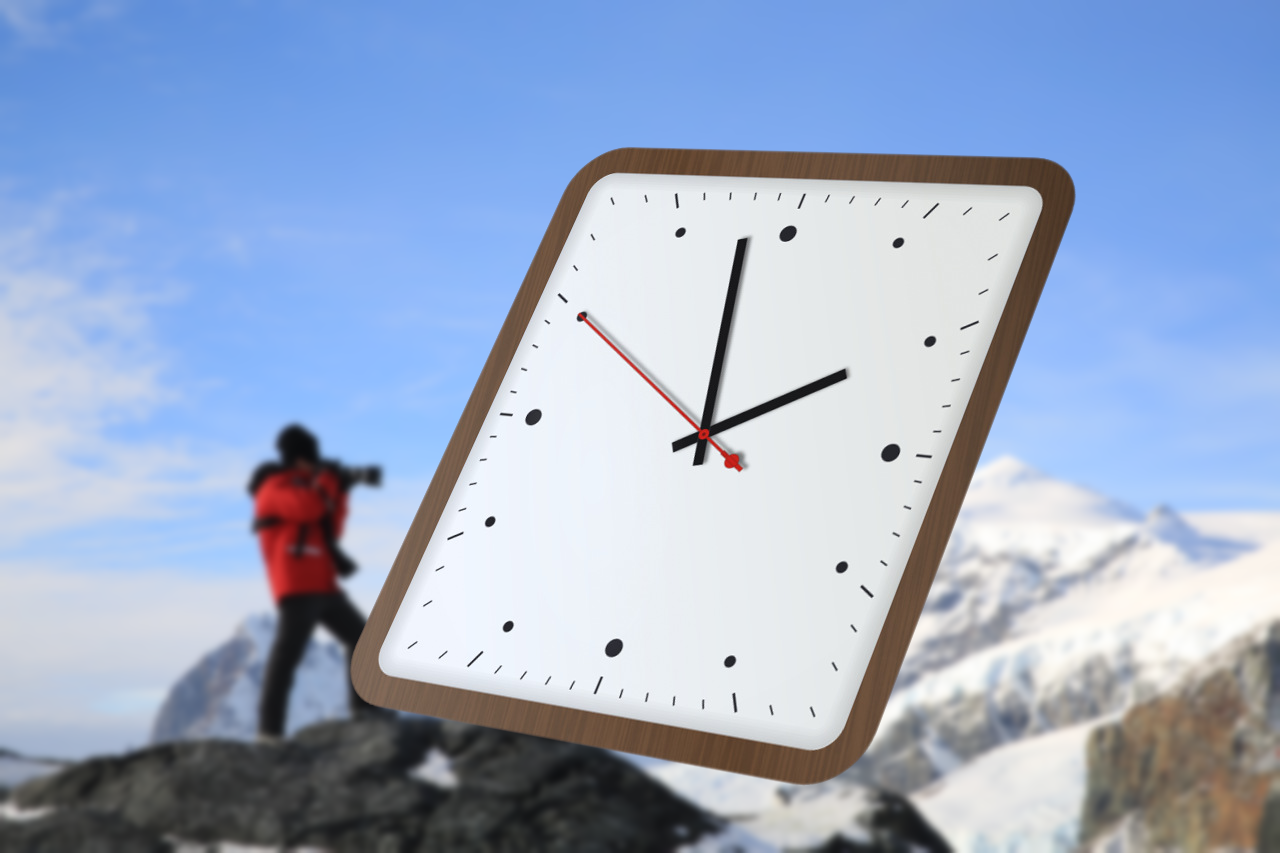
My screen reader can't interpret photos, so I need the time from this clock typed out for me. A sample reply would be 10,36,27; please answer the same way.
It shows 1,57,50
